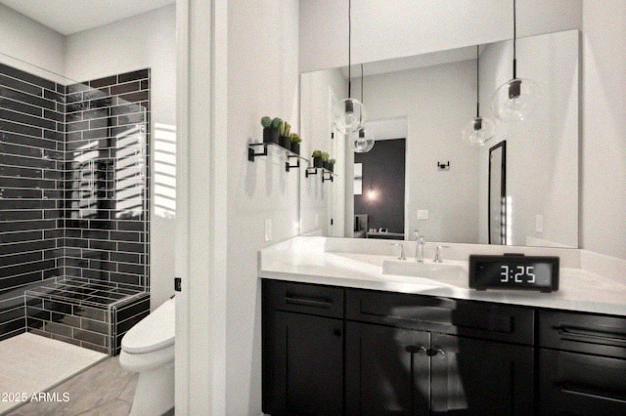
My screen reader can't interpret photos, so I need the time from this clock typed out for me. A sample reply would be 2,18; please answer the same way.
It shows 3,25
